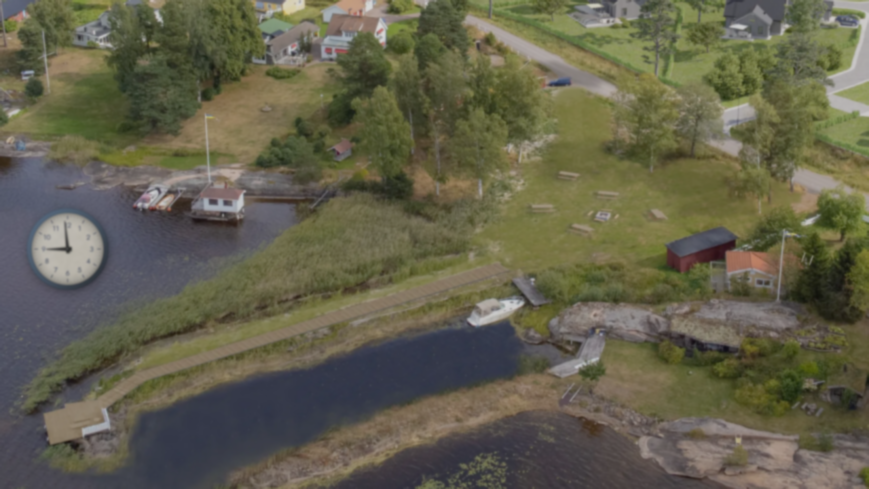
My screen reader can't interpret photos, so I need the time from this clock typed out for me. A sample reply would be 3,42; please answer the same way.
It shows 8,59
